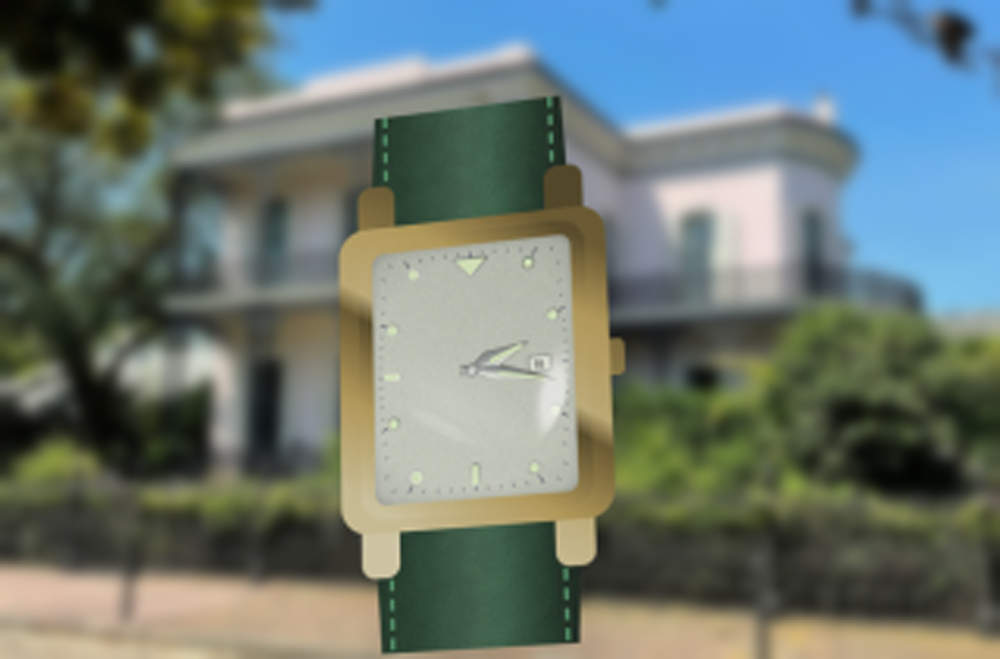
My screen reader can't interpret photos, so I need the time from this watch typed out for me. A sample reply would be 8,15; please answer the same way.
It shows 2,17
